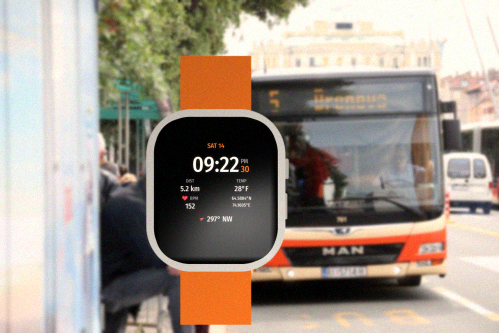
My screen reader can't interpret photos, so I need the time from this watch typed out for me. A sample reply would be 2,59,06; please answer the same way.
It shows 9,22,30
